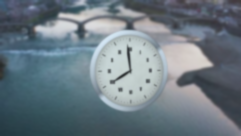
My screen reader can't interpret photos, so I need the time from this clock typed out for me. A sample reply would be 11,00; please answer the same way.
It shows 7,59
